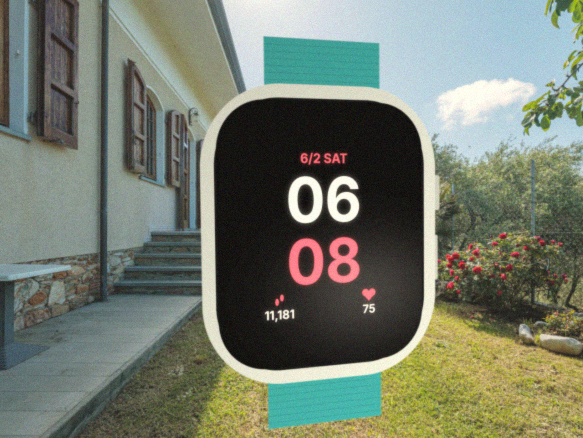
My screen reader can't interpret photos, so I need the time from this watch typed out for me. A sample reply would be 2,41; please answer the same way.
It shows 6,08
